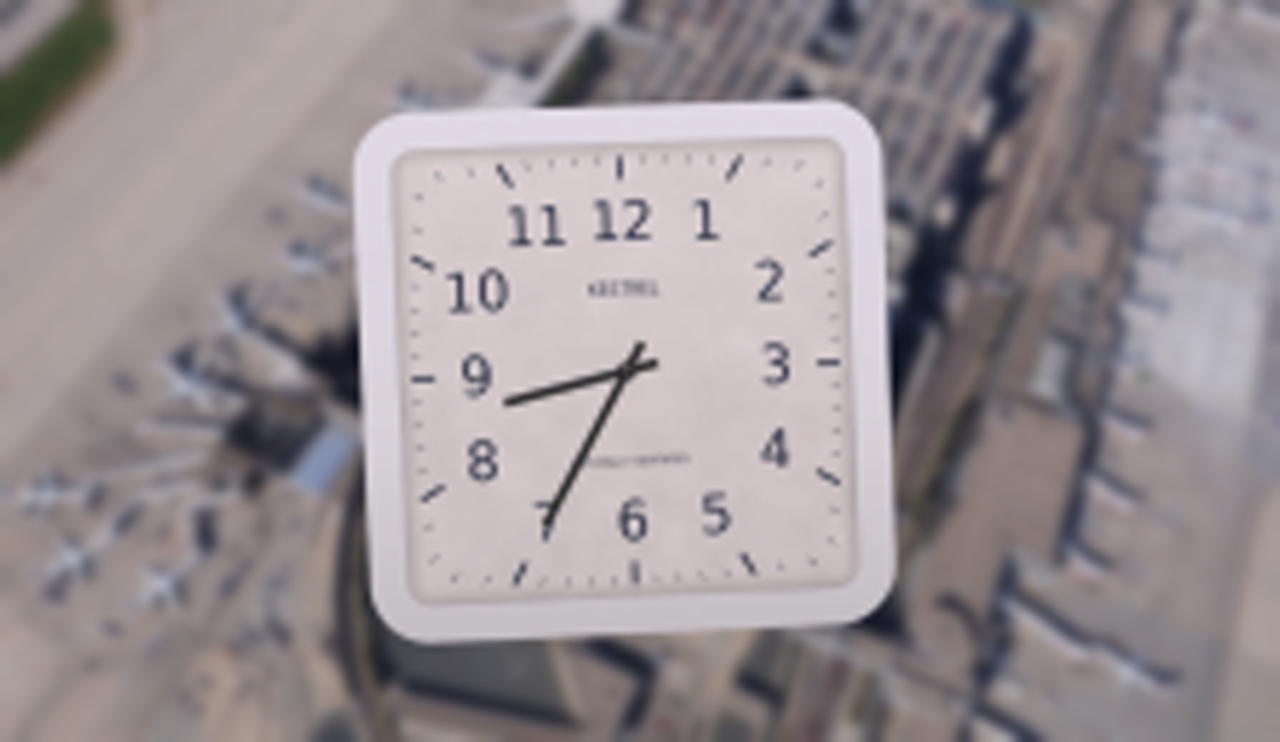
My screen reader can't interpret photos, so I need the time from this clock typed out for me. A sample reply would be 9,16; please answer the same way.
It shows 8,35
